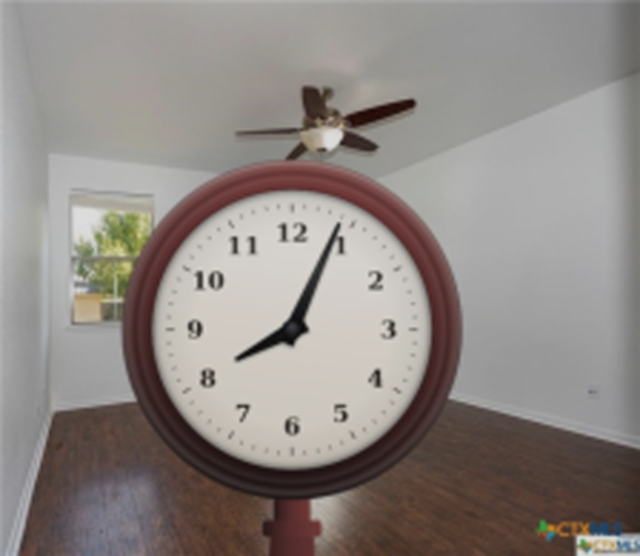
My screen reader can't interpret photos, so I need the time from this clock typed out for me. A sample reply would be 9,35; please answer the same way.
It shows 8,04
